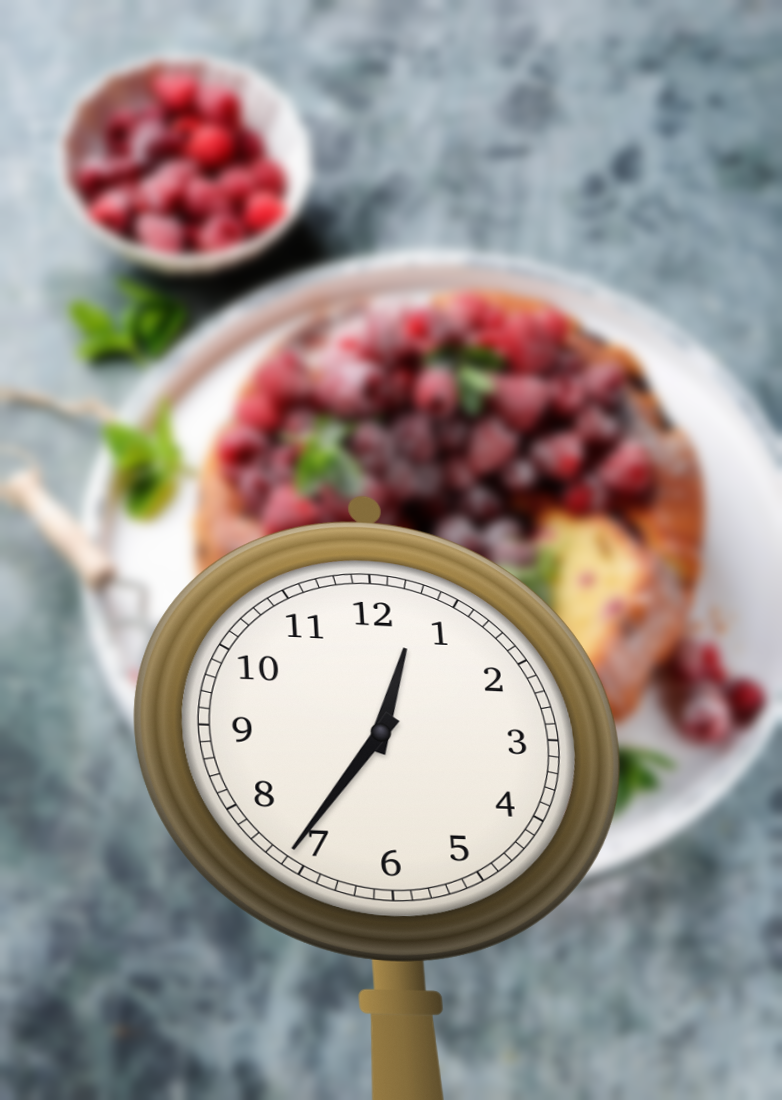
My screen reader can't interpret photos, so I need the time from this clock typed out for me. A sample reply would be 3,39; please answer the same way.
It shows 12,36
